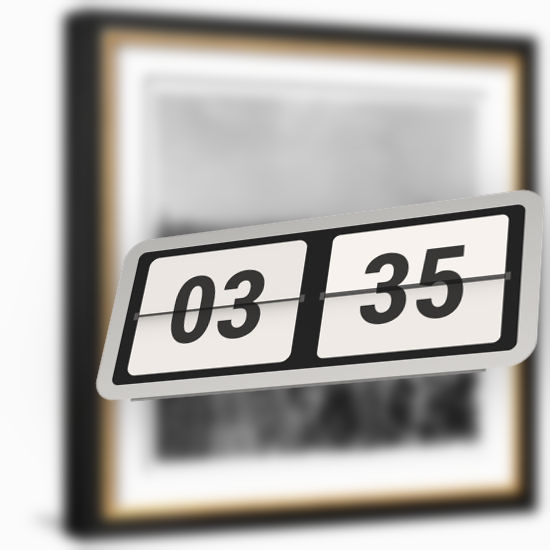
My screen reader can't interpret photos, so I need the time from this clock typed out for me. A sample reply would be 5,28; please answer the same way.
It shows 3,35
